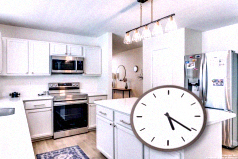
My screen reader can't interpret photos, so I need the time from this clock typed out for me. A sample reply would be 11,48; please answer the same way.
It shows 5,21
